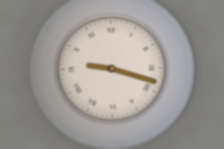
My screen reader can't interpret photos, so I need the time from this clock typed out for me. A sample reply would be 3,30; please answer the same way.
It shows 9,18
